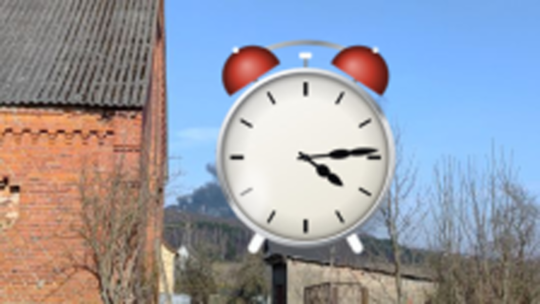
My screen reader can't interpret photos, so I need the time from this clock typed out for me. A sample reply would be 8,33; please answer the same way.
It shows 4,14
